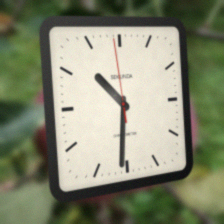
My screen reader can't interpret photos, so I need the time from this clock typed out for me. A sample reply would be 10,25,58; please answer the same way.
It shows 10,30,59
